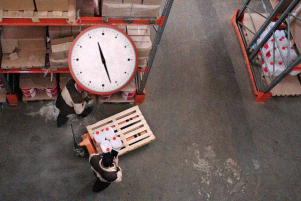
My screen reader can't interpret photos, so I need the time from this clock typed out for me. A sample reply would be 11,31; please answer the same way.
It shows 11,27
